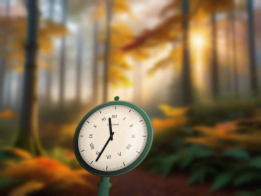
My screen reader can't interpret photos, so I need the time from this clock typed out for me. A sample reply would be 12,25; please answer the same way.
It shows 11,34
